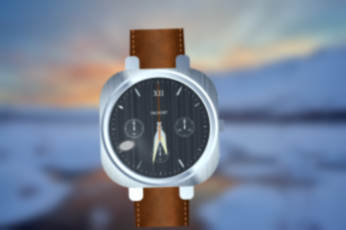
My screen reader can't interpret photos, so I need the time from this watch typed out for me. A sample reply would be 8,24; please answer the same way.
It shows 5,32
